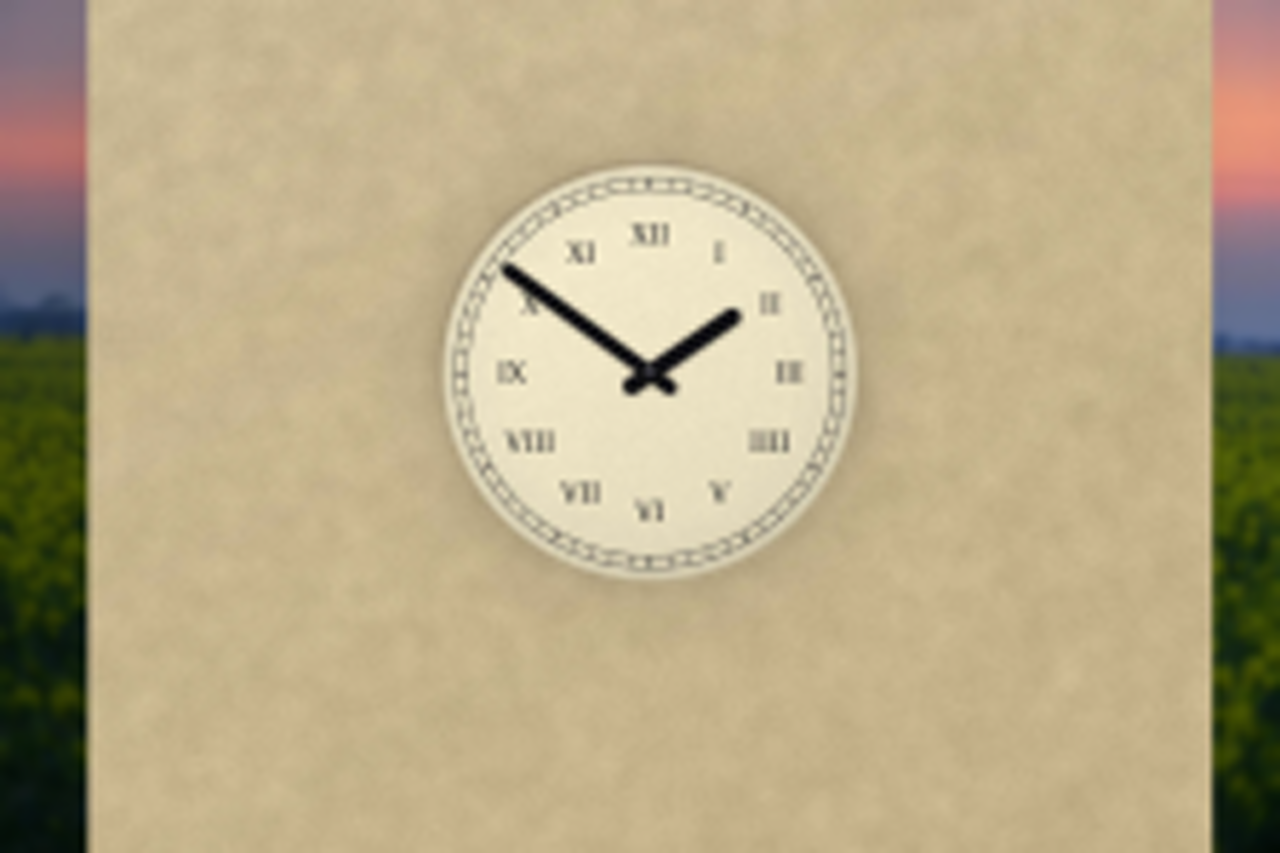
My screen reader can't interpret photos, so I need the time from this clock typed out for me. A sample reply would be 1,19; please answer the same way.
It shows 1,51
